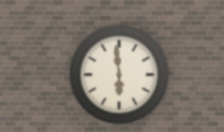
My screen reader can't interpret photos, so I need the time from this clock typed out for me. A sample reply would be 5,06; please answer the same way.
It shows 5,59
